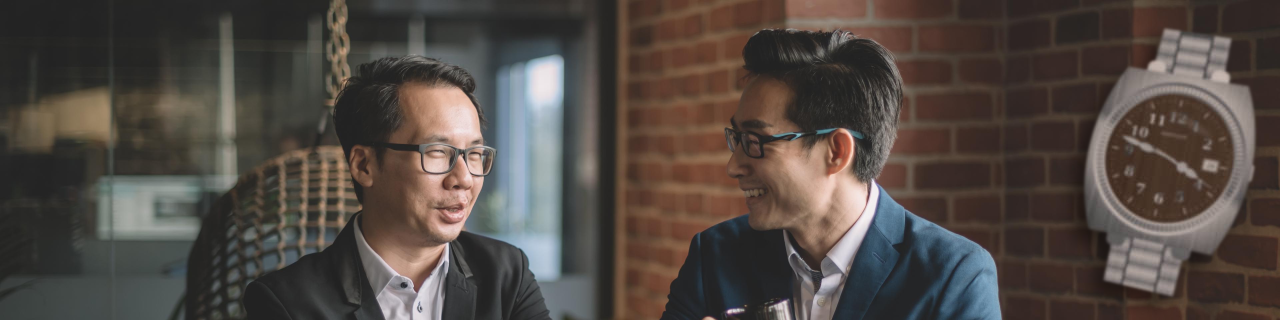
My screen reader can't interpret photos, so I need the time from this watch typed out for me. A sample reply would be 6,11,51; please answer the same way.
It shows 3,47,19
